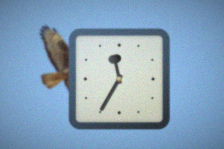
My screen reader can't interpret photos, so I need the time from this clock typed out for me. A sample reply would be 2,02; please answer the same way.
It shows 11,35
